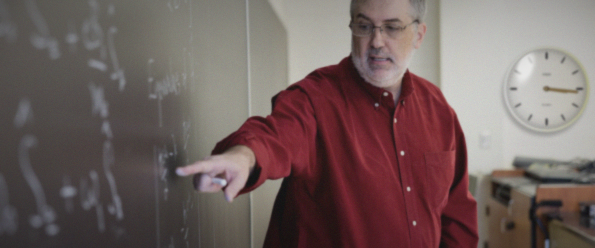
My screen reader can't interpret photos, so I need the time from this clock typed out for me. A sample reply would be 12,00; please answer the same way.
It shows 3,16
